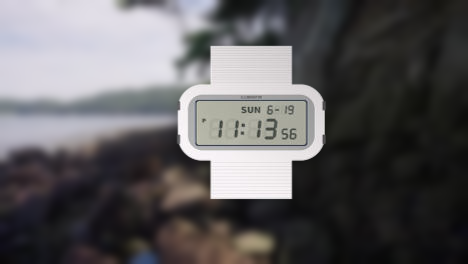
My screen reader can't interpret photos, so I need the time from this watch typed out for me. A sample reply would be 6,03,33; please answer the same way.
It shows 11,13,56
